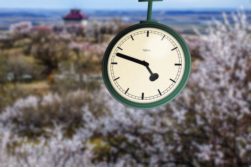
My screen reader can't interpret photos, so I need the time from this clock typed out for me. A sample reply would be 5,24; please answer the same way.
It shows 4,48
